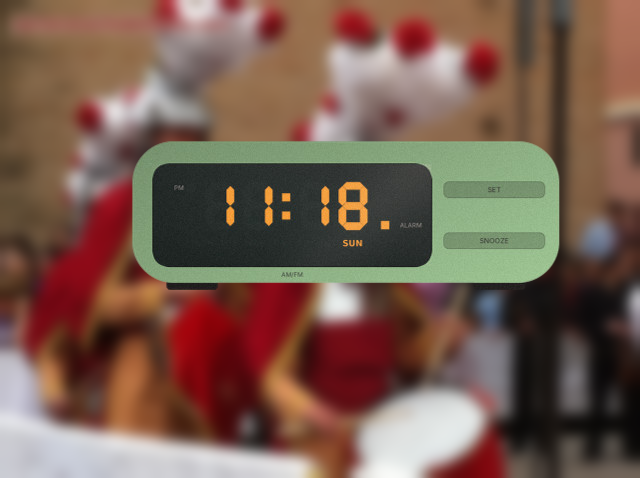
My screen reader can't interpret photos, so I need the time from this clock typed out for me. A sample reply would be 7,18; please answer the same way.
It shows 11,18
